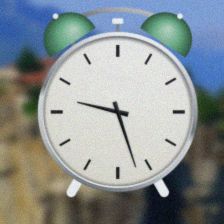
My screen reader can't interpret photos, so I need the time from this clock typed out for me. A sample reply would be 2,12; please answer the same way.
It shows 9,27
